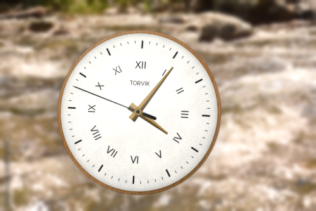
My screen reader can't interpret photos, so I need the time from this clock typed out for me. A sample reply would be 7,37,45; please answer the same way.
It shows 4,05,48
